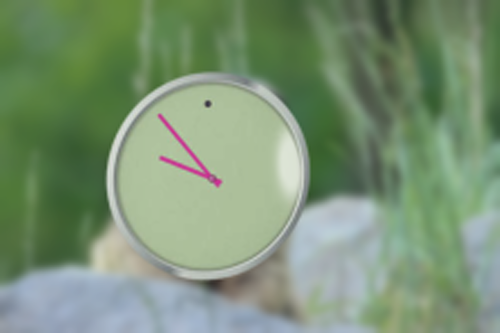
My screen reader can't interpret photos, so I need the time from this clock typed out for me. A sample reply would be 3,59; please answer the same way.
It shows 9,54
